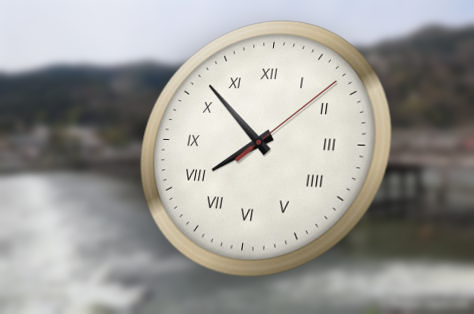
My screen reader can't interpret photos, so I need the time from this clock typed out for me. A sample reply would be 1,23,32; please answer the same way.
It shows 7,52,08
